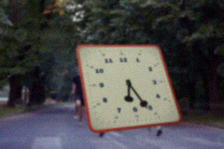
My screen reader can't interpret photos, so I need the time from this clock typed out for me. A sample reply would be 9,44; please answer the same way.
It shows 6,26
